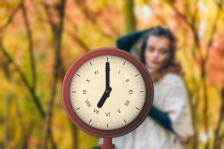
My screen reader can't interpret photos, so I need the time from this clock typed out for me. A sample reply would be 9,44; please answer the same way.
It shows 7,00
